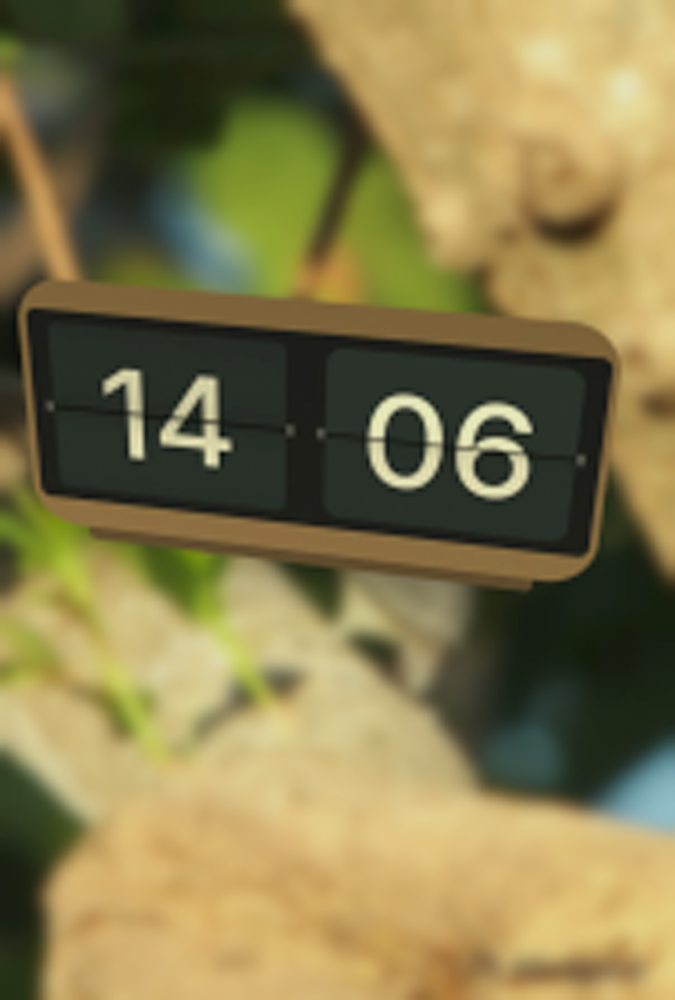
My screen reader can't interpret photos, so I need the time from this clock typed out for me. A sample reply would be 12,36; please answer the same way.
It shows 14,06
